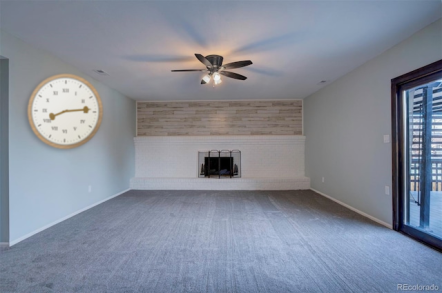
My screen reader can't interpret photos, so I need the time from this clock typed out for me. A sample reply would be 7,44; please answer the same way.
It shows 8,14
